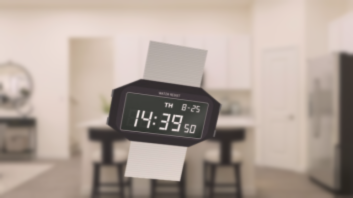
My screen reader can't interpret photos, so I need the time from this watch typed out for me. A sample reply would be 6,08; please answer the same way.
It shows 14,39
